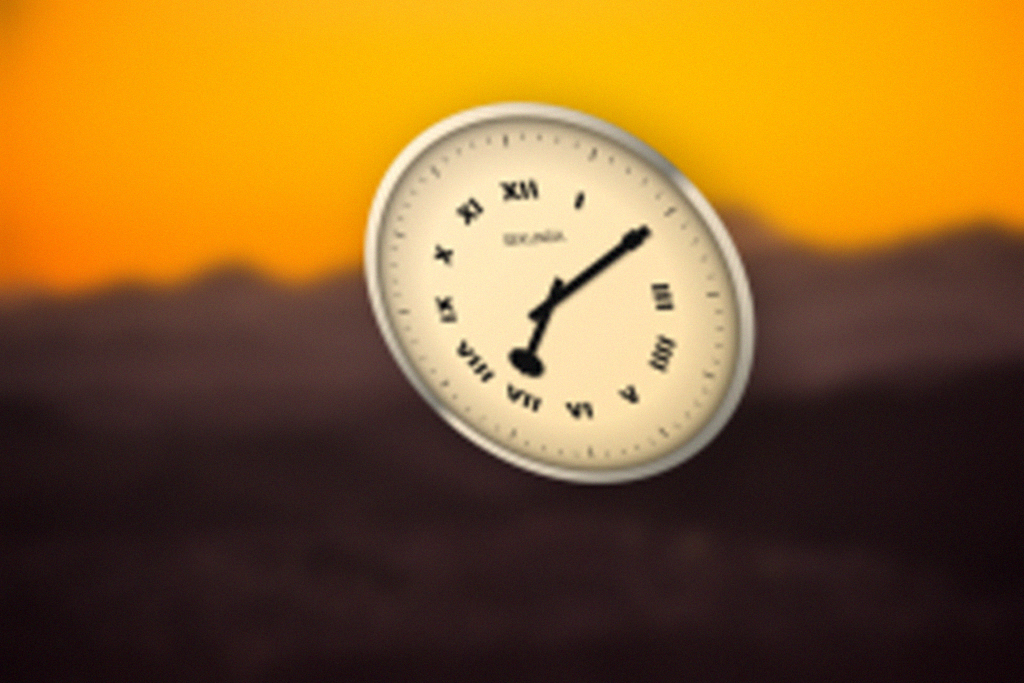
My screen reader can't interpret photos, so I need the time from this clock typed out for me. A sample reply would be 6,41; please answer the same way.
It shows 7,10
